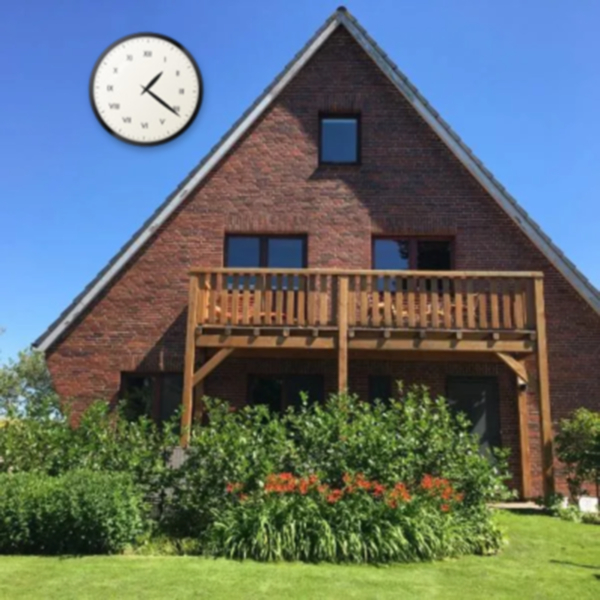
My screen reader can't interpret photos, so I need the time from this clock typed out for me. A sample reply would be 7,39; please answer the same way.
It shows 1,21
